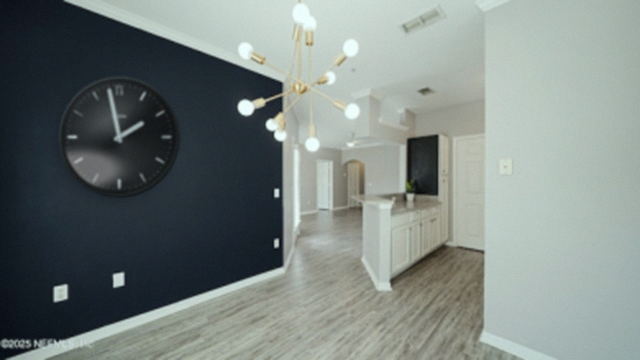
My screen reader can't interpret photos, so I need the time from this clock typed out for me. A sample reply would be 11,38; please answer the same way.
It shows 1,58
